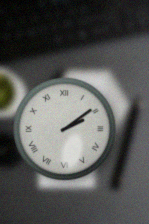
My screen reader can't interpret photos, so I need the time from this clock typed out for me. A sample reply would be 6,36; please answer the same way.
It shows 2,09
